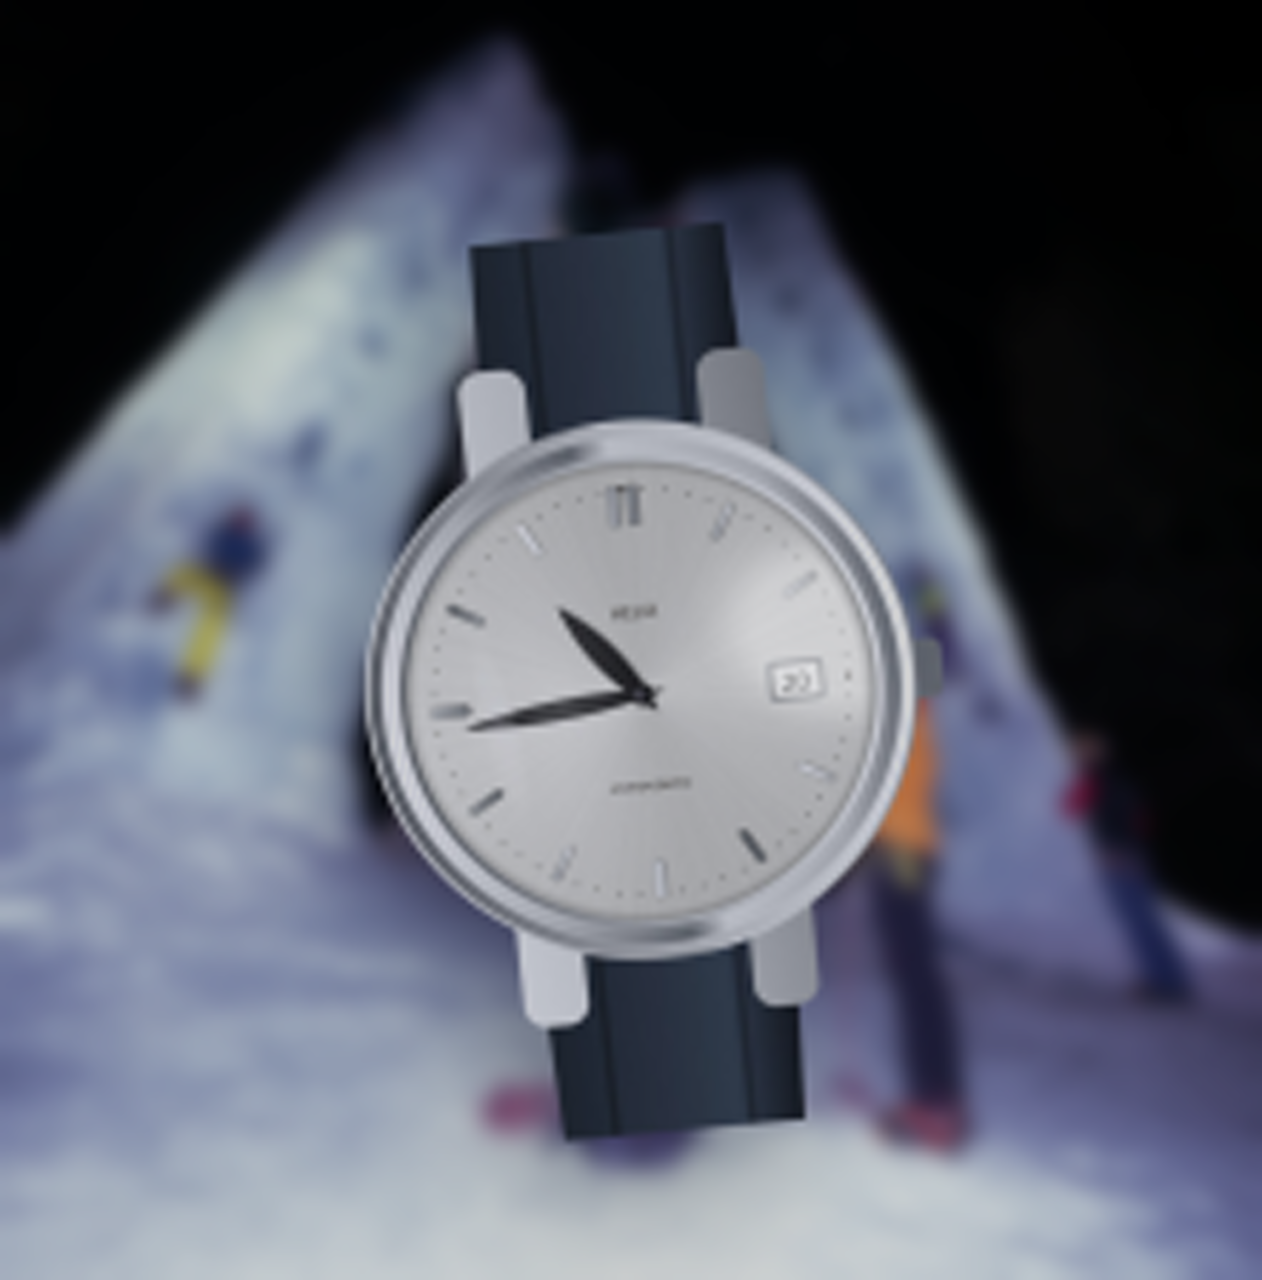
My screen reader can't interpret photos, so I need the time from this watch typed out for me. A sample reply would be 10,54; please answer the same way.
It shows 10,44
